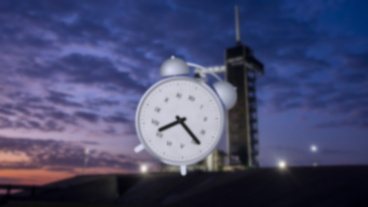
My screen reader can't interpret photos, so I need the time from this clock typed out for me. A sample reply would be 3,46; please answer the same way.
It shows 7,19
